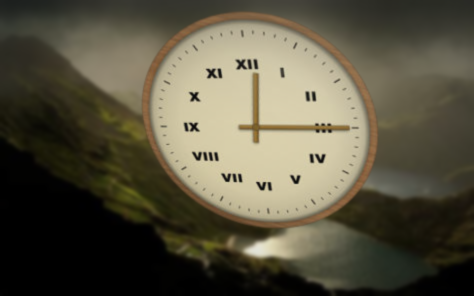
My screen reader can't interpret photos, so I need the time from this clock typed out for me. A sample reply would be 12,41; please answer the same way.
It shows 12,15
